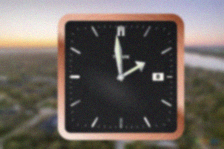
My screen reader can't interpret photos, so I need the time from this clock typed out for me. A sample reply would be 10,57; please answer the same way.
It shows 1,59
